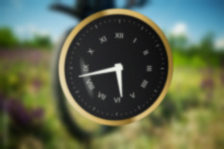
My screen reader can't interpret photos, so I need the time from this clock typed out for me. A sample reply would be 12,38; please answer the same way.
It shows 5,43
